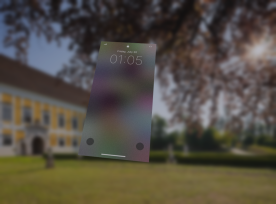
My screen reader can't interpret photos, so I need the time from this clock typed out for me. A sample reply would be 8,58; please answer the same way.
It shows 1,05
